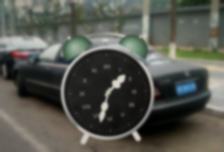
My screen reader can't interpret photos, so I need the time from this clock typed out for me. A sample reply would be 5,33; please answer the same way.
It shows 1,33
